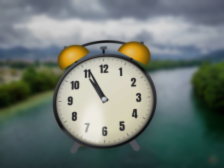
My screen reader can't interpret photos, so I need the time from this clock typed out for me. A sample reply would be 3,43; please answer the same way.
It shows 10,56
